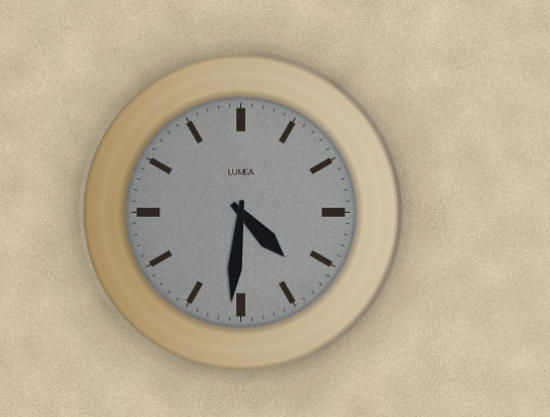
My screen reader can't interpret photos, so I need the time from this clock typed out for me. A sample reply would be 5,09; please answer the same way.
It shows 4,31
